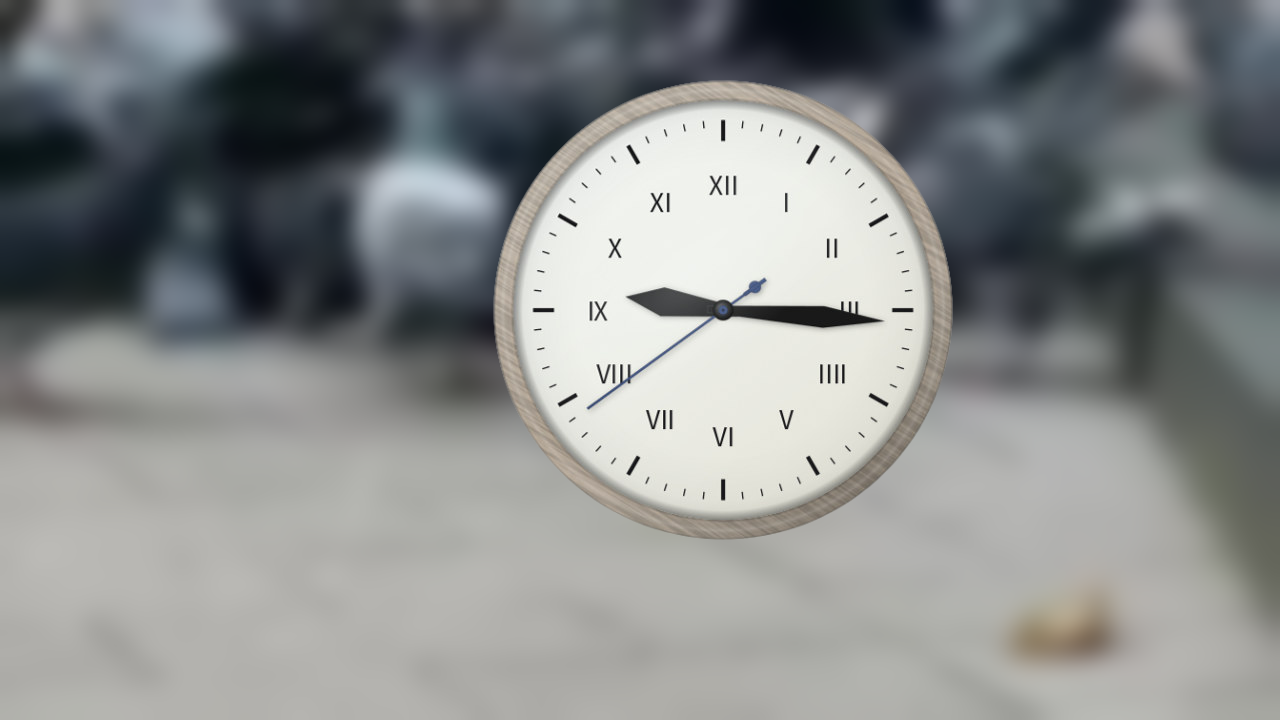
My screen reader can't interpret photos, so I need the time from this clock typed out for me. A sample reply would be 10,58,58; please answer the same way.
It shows 9,15,39
